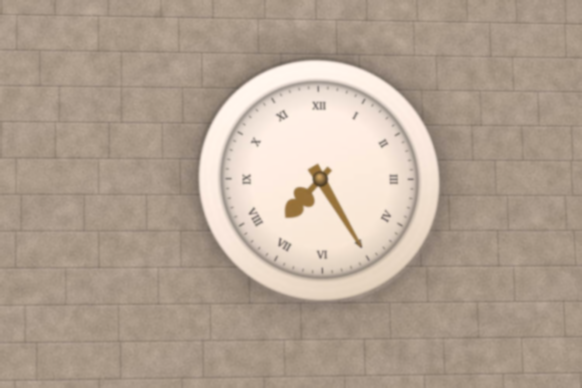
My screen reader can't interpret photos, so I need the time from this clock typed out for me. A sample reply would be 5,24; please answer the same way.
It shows 7,25
